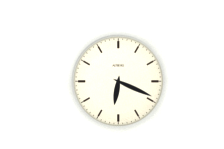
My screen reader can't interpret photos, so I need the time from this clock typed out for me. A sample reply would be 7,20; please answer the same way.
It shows 6,19
